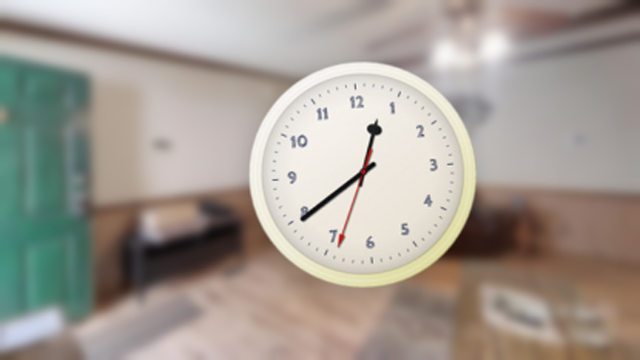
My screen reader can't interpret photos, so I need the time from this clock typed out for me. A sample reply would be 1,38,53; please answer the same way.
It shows 12,39,34
